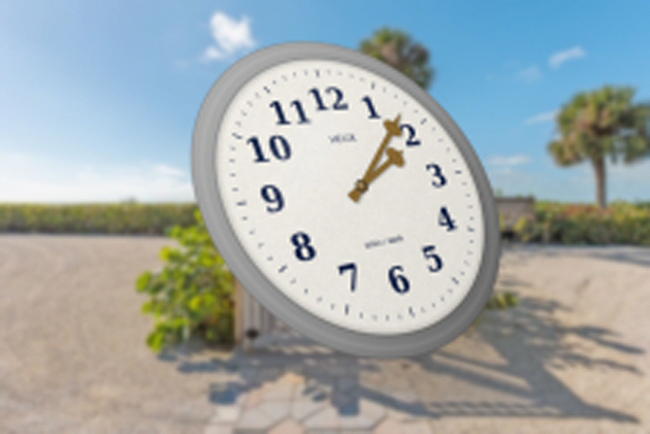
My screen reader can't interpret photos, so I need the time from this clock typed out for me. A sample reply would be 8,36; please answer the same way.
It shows 2,08
